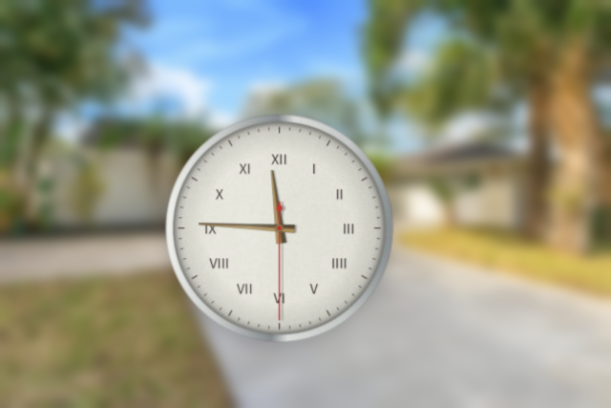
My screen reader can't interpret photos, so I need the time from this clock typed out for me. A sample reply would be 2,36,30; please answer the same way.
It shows 11,45,30
